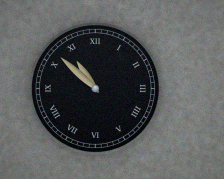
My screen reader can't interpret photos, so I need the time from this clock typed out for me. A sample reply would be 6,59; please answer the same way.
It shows 10,52
